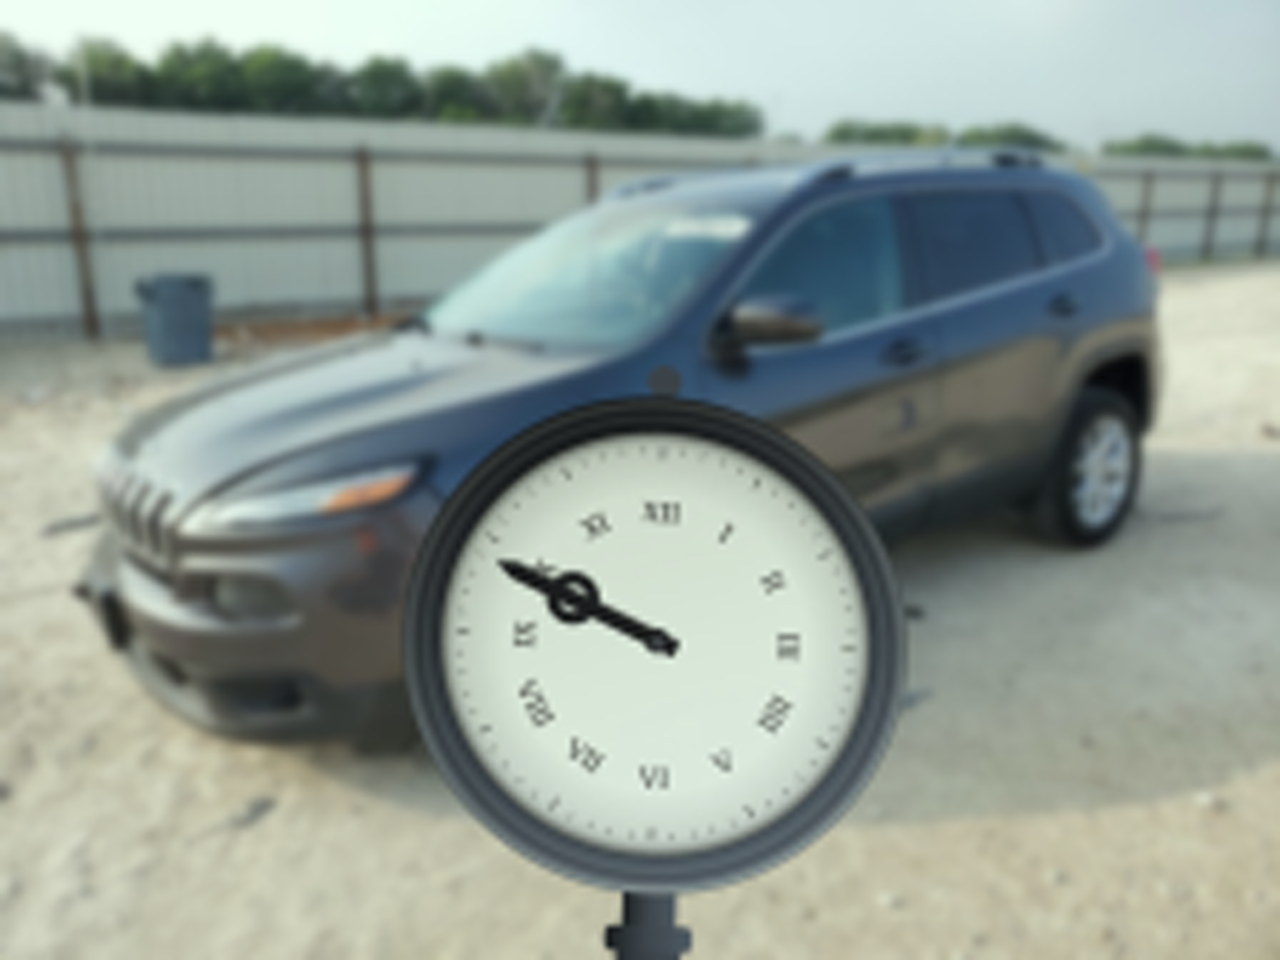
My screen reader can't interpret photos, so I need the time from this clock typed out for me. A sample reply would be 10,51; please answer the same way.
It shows 9,49
